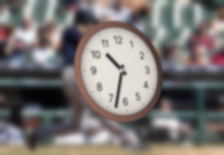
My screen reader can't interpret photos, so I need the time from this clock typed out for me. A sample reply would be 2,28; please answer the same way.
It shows 10,33
